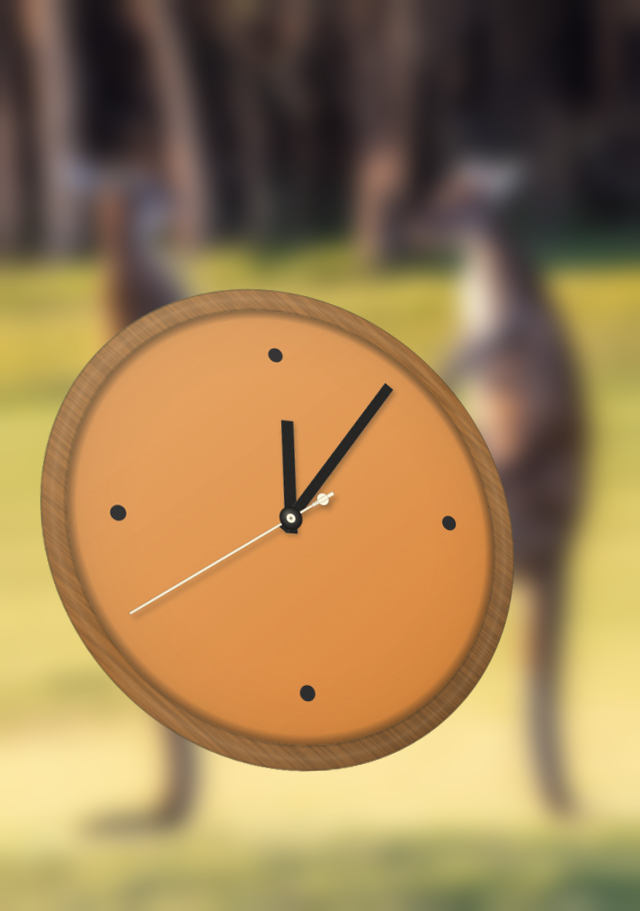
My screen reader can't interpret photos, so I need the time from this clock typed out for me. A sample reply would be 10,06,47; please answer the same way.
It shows 12,06,40
